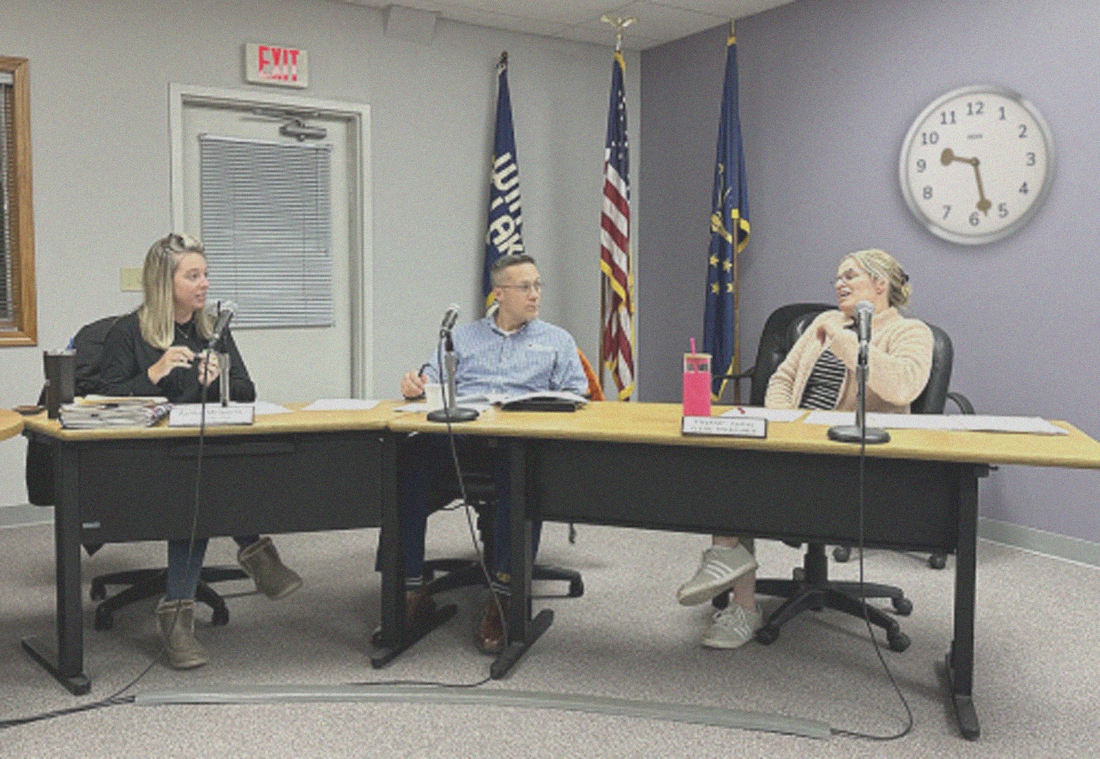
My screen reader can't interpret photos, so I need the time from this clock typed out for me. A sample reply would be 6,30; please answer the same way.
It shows 9,28
